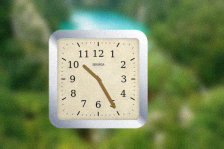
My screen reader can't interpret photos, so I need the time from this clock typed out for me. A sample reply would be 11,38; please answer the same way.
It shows 10,25
